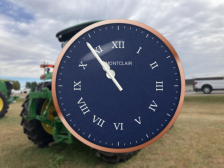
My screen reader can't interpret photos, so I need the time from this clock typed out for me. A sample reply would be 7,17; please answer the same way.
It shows 10,54
